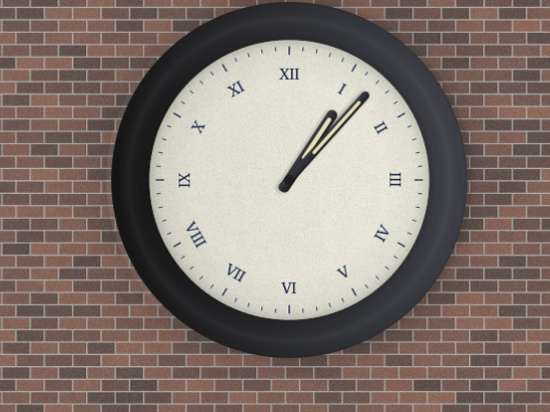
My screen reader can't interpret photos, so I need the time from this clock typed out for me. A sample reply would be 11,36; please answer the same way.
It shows 1,07
